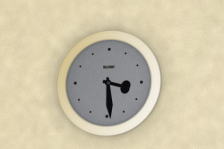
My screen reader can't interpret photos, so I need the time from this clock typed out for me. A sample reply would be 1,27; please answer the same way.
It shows 3,29
